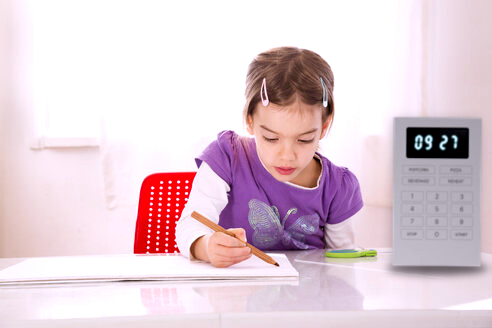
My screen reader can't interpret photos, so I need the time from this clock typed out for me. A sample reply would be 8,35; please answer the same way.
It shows 9,27
